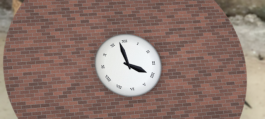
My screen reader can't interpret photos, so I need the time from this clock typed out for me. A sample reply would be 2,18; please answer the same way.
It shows 3,58
